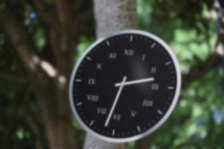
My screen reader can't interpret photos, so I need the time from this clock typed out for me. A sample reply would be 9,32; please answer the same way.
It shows 2,32
